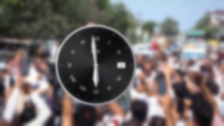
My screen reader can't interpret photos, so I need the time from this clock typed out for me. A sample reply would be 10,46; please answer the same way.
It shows 5,59
